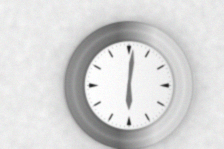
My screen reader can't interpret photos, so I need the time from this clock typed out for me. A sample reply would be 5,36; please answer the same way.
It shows 6,01
